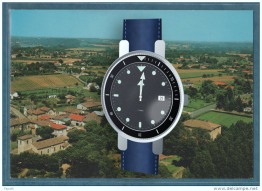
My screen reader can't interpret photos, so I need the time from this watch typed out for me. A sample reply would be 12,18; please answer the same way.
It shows 12,01
